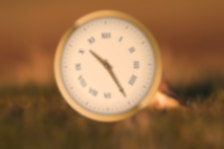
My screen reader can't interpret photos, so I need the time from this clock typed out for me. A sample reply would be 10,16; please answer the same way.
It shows 10,25
